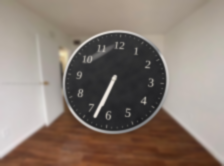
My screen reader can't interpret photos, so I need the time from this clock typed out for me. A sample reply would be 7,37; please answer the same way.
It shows 6,33
